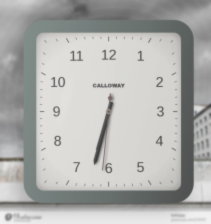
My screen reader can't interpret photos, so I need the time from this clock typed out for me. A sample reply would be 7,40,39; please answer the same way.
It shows 6,32,31
